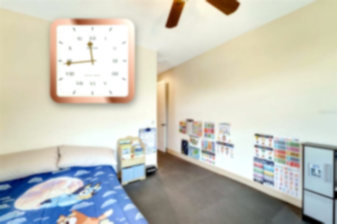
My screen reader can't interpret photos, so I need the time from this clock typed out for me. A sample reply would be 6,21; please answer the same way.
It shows 11,44
